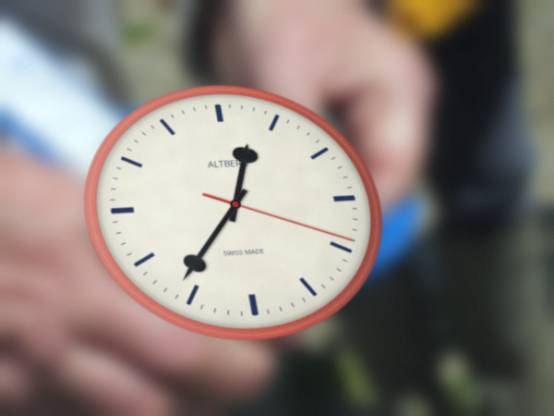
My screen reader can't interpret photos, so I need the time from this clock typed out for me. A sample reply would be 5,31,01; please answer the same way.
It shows 12,36,19
